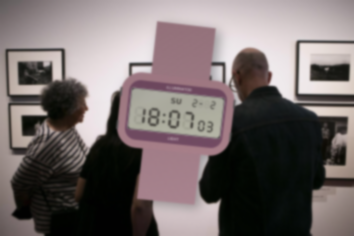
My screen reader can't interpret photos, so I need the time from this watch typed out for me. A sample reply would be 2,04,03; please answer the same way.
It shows 18,07,03
